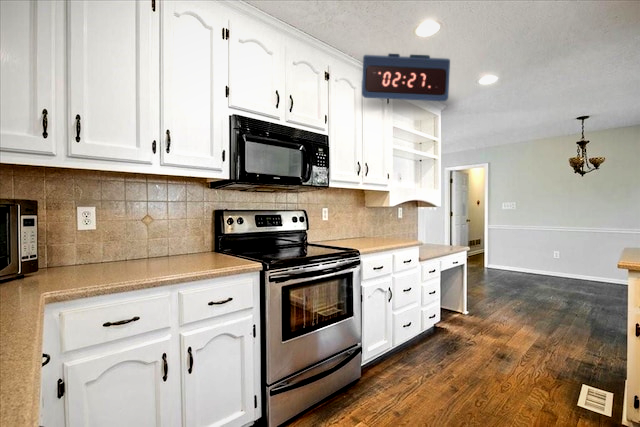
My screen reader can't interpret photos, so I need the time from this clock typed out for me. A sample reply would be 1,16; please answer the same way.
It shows 2,27
